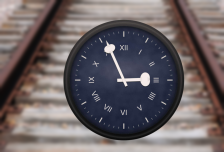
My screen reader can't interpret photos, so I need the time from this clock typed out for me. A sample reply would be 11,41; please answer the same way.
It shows 2,56
